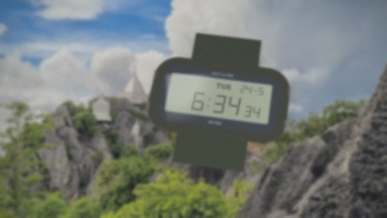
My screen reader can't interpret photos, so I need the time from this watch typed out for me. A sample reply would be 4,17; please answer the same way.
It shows 6,34
